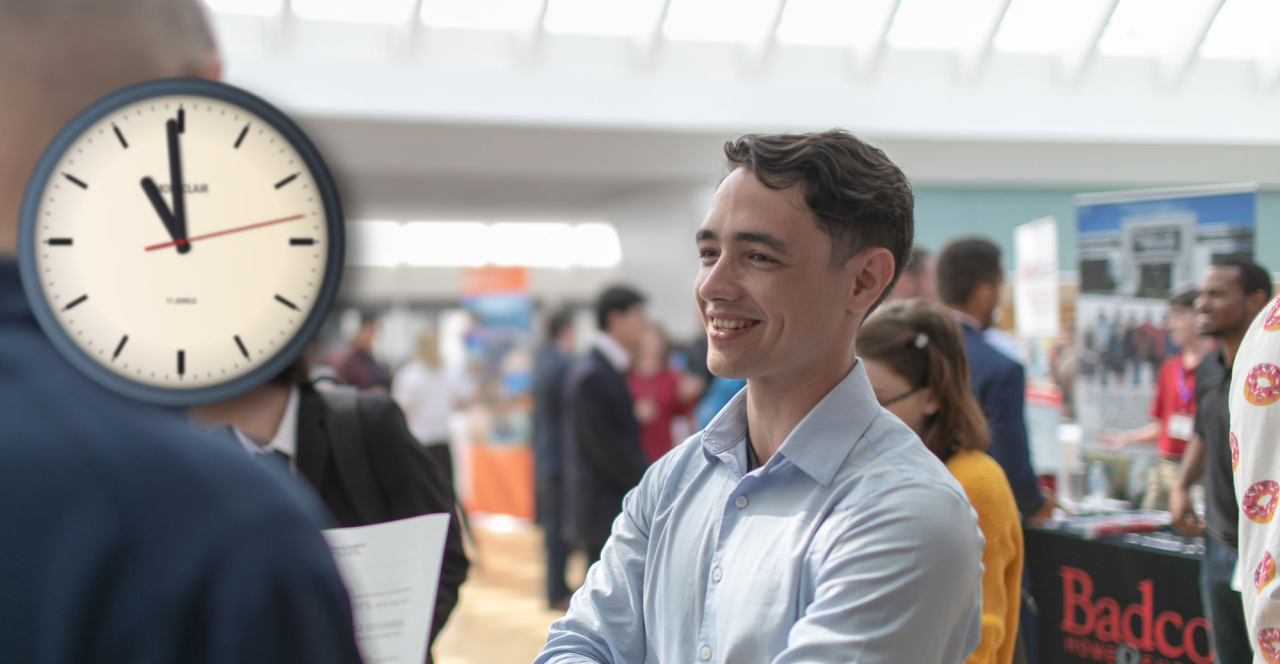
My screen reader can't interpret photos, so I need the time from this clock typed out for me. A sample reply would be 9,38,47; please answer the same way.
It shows 10,59,13
